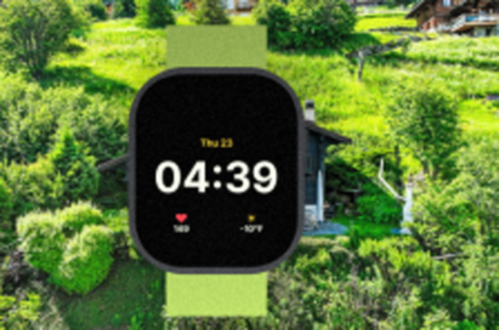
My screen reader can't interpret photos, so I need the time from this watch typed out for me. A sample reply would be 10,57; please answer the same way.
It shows 4,39
